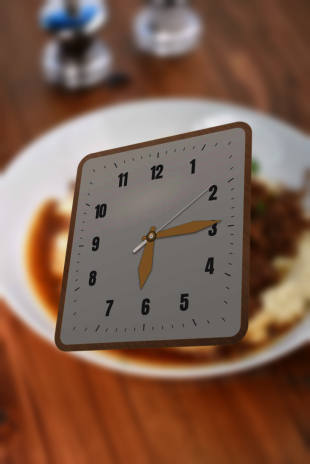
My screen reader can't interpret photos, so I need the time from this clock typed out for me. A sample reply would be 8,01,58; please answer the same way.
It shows 6,14,09
